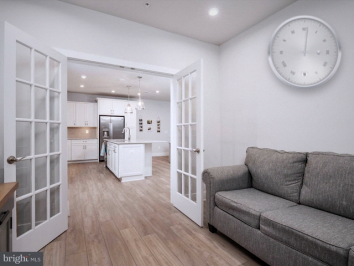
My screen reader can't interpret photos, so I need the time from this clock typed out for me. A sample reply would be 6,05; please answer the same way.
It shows 3,01
